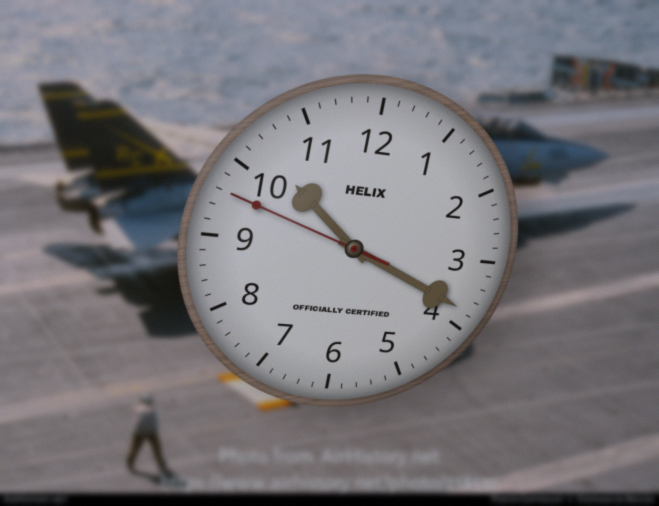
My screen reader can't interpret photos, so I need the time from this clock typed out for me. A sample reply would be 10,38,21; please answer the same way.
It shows 10,18,48
